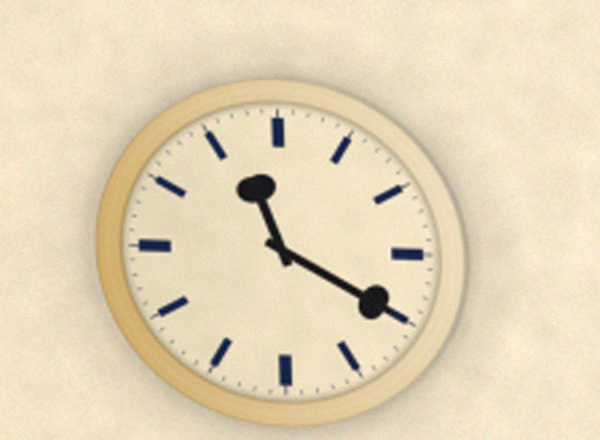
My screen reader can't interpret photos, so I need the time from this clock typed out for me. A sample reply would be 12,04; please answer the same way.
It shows 11,20
